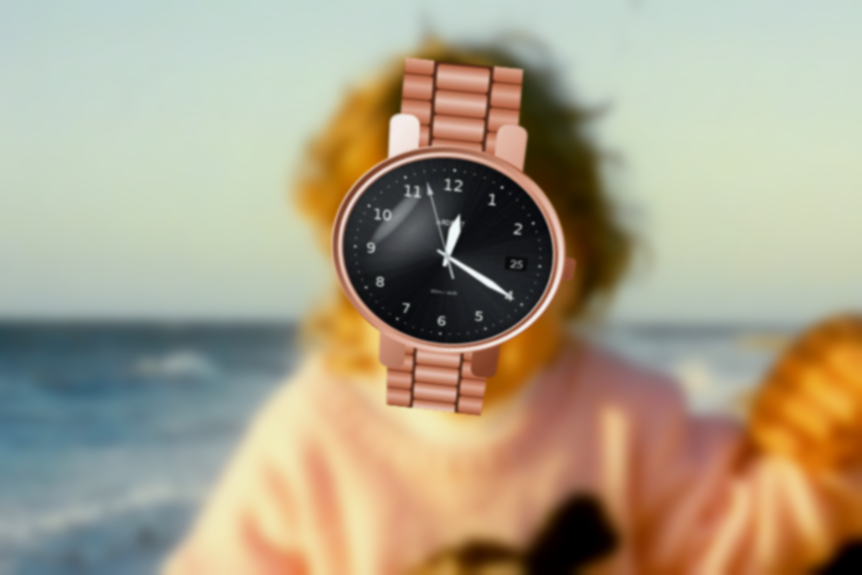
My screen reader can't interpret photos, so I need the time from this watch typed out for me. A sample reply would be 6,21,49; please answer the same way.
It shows 12,19,57
